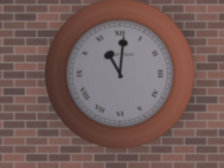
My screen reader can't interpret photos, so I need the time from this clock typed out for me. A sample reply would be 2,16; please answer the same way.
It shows 11,01
